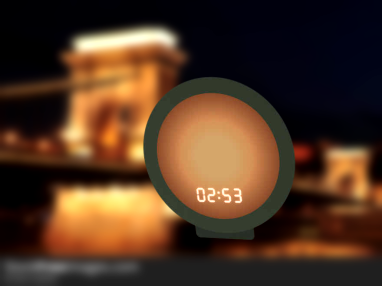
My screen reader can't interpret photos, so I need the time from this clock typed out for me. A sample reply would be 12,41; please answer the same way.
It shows 2,53
